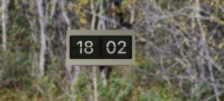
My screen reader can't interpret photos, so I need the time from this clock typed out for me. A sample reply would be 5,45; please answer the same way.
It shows 18,02
